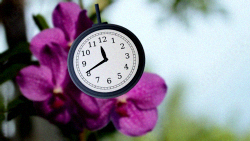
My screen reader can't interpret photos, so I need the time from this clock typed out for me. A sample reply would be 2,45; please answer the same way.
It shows 11,41
